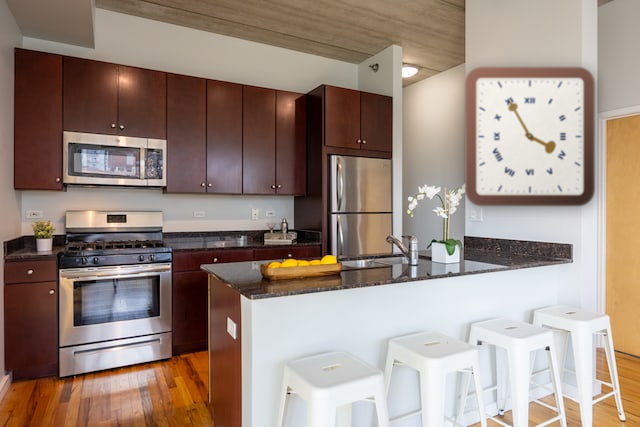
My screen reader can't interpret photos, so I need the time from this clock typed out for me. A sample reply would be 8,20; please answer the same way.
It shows 3,55
